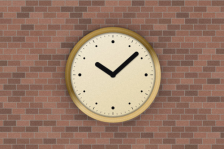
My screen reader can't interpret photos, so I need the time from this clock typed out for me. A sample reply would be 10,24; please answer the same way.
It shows 10,08
